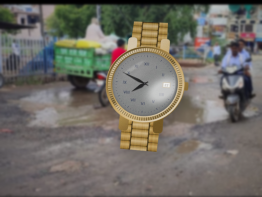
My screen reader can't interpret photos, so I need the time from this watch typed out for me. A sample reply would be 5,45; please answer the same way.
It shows 7,49
